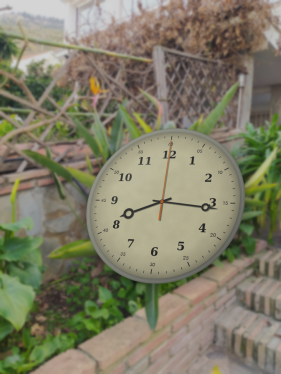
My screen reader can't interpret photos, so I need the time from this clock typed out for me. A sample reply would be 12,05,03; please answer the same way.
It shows 8,16,00
